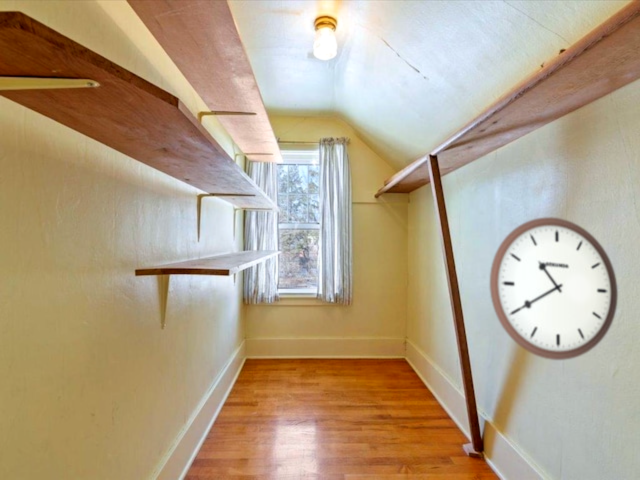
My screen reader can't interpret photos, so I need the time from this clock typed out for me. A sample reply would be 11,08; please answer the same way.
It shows 10,40
